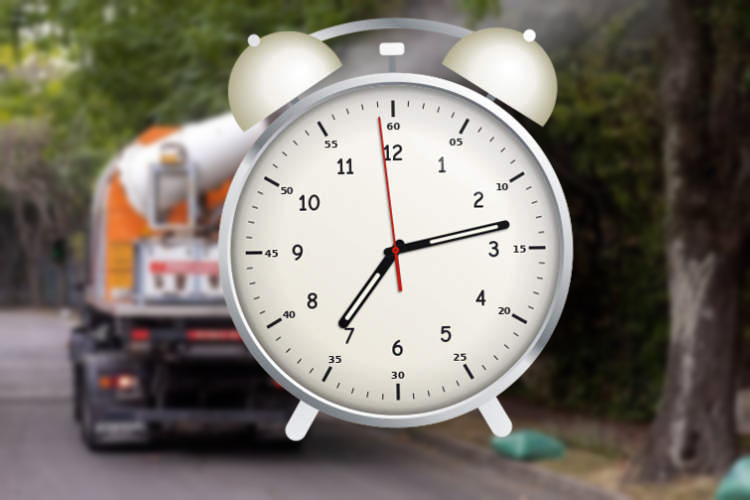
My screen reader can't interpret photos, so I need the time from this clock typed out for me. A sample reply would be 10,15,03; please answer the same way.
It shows 7,12,59
